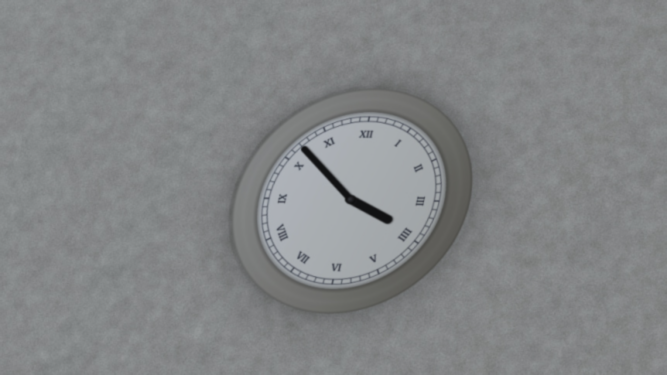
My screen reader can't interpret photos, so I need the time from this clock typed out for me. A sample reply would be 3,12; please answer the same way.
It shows 3,52
